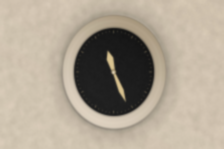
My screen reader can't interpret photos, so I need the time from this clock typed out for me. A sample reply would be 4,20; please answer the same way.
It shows 11,26
